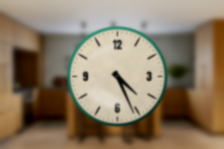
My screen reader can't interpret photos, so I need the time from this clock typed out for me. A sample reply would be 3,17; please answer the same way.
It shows 4,26
